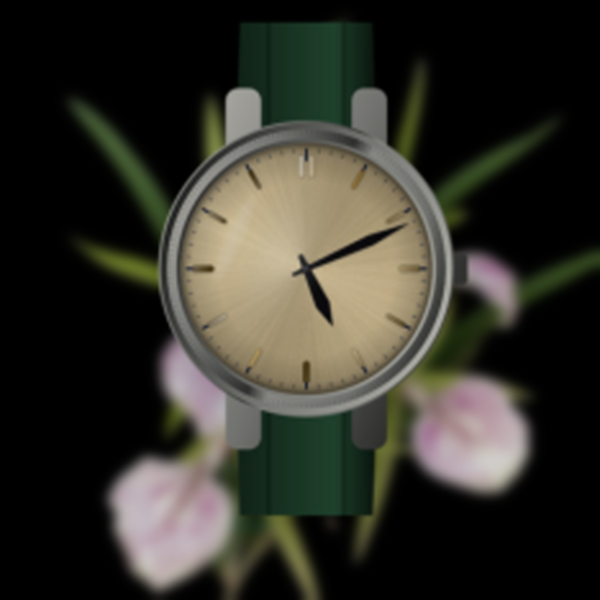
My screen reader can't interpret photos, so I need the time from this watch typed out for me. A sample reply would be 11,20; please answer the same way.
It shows 5,11
